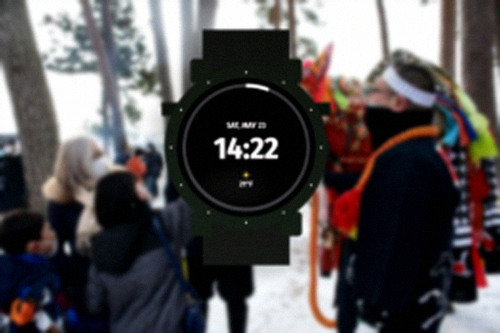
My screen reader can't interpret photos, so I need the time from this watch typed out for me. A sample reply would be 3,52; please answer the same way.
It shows 14,22
